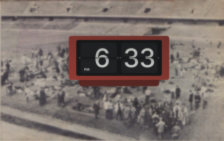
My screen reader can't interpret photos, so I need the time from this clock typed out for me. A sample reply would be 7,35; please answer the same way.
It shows 6,33
